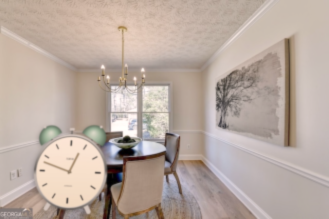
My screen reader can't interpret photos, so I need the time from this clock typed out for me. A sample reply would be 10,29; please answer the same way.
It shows 12,48
